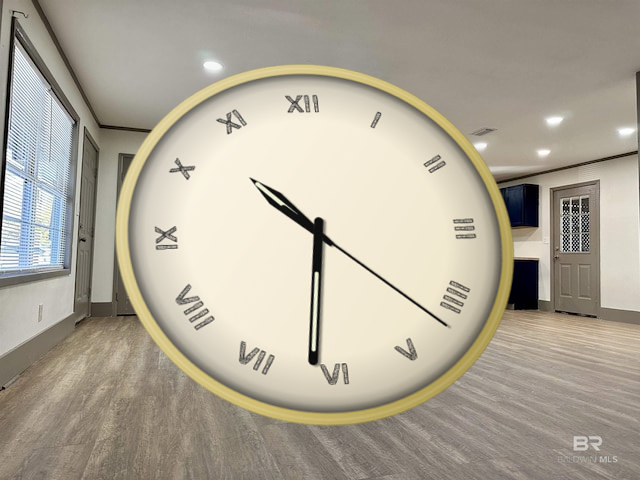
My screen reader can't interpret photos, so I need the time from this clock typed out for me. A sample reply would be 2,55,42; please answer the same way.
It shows 10,31,22
